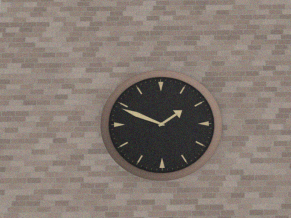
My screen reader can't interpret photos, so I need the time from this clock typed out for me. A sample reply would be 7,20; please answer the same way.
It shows 1,49
